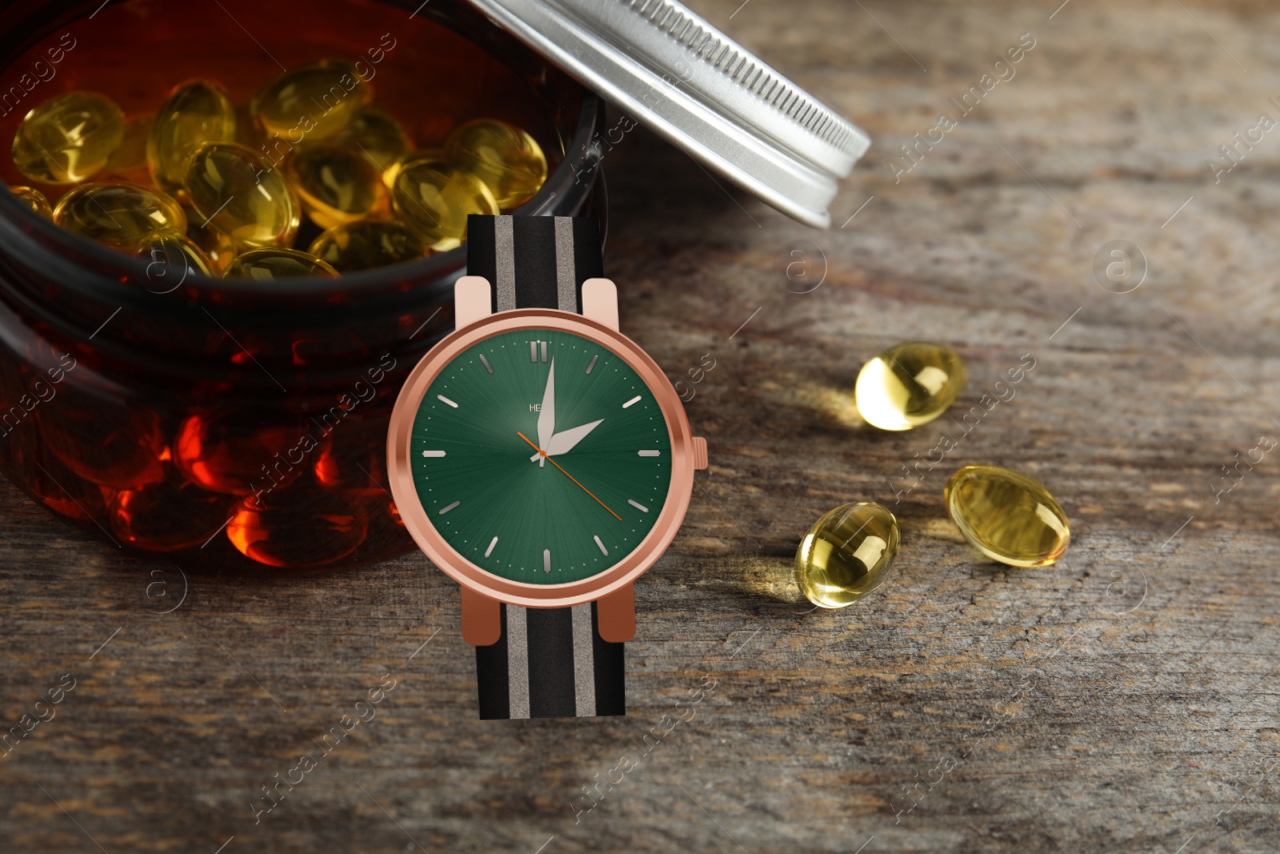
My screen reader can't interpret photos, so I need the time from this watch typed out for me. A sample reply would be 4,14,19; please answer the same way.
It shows 2,01,22
